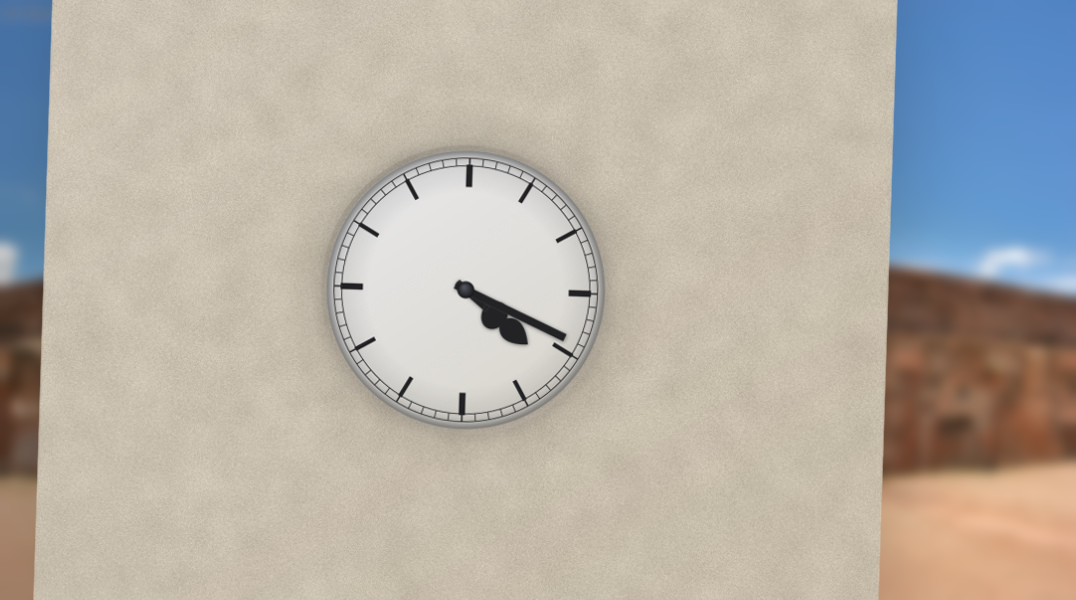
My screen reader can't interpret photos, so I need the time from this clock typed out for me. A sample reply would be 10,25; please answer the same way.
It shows 4,19
